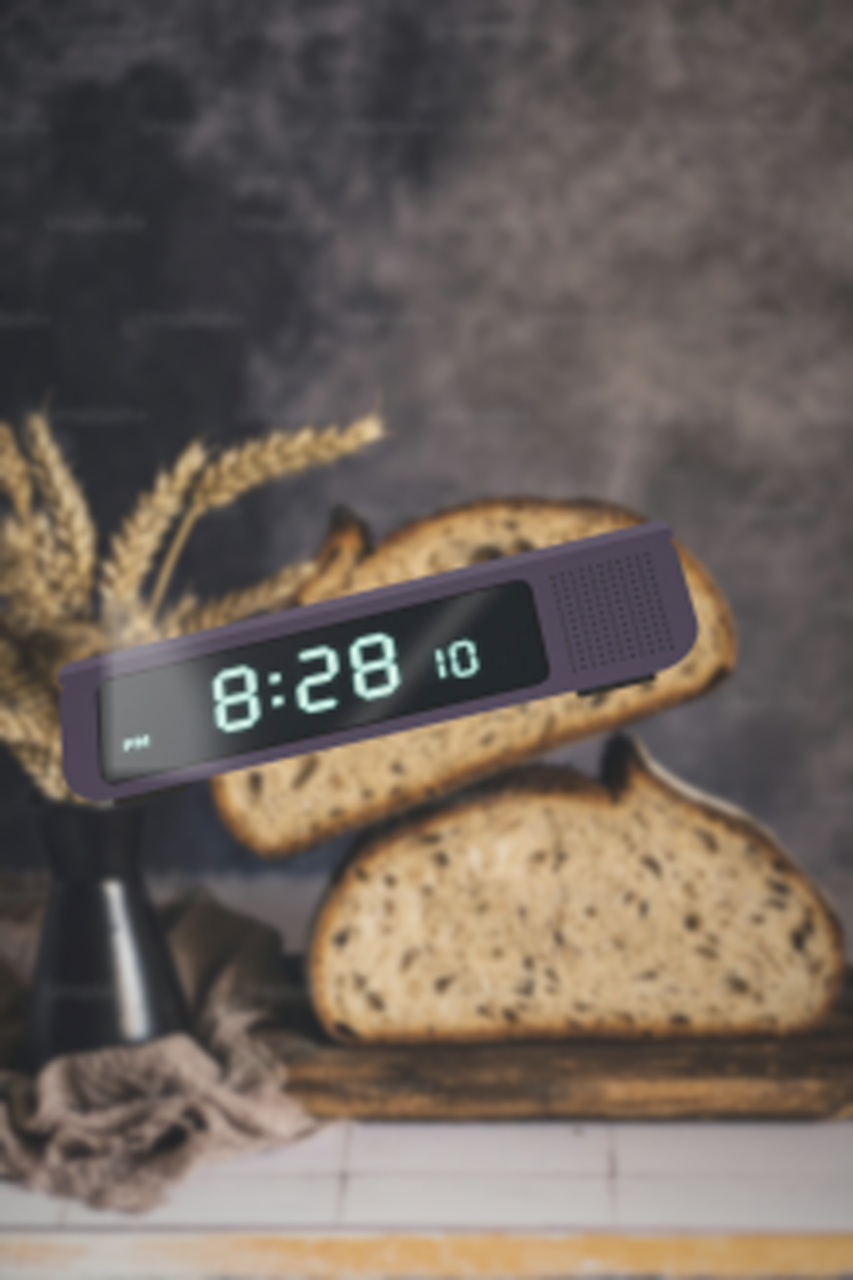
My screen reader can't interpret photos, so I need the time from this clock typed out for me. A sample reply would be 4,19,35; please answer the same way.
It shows 8,28,10
